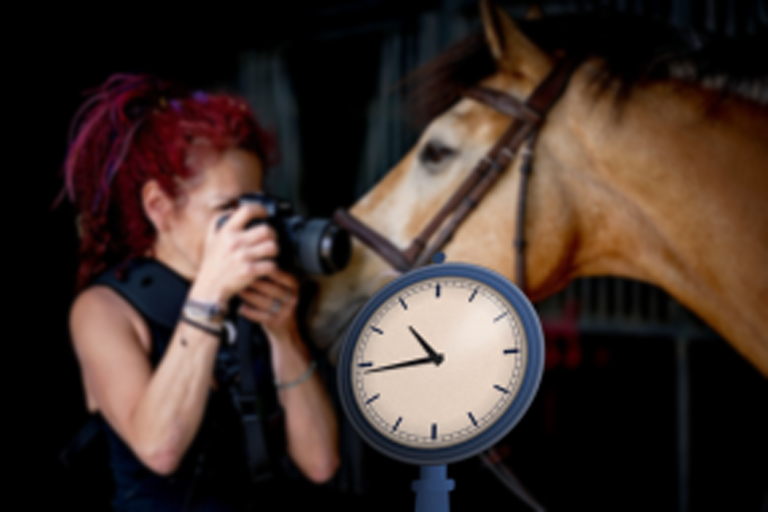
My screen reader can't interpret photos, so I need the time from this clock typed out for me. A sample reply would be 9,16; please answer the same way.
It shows 10,44
